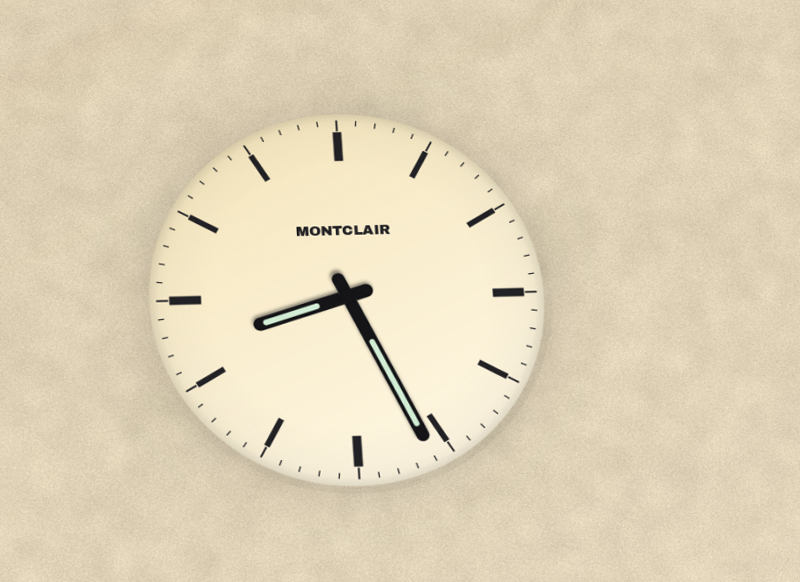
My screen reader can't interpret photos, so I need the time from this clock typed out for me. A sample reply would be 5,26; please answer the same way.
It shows 8,26
